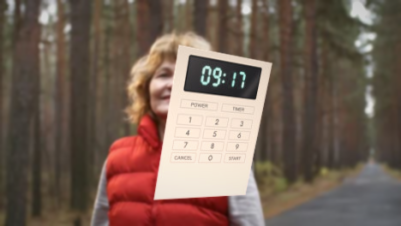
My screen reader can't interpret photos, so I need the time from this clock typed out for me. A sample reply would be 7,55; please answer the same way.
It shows 9,17
